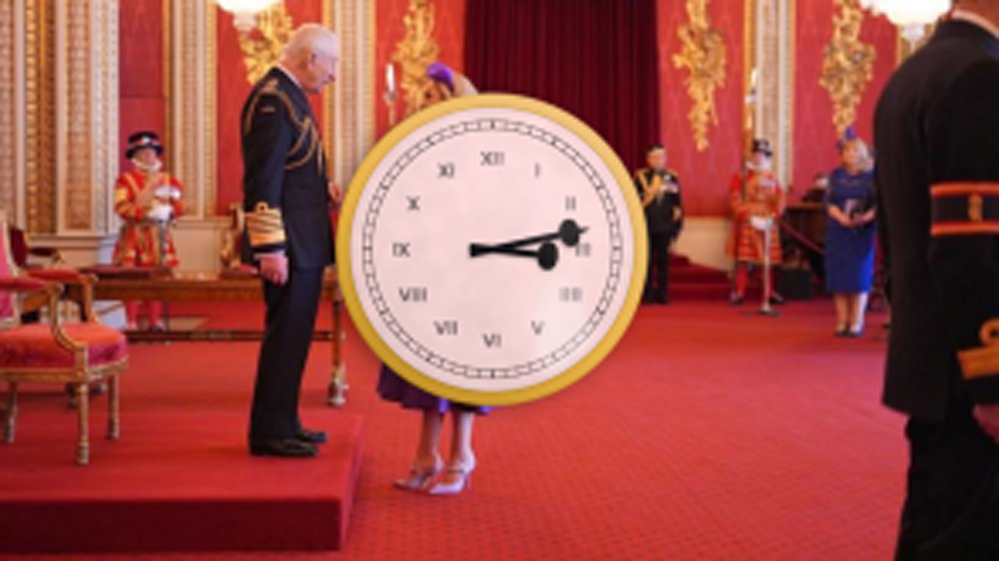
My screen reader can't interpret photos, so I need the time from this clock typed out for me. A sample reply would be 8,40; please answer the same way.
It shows 3,13
